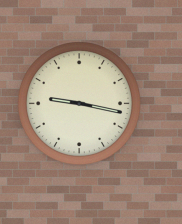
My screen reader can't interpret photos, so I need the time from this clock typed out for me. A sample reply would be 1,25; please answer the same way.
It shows 9,17
